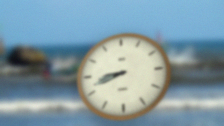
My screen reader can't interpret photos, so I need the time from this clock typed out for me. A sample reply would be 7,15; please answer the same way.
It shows 8,42
